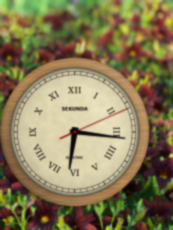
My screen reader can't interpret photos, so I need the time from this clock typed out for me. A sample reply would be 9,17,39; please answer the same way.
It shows 6,16,11
